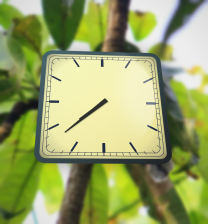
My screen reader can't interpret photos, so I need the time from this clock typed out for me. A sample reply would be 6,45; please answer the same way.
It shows 7,38
